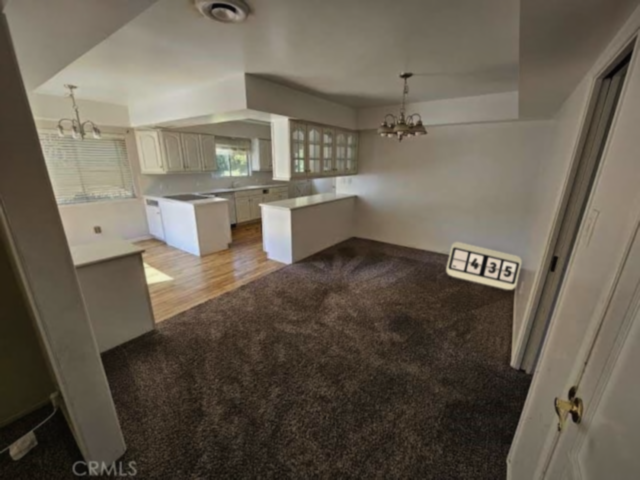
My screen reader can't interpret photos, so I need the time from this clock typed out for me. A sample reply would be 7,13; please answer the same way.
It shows 4,35
